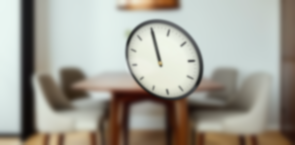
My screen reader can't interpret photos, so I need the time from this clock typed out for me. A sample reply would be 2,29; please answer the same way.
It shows 12,00
